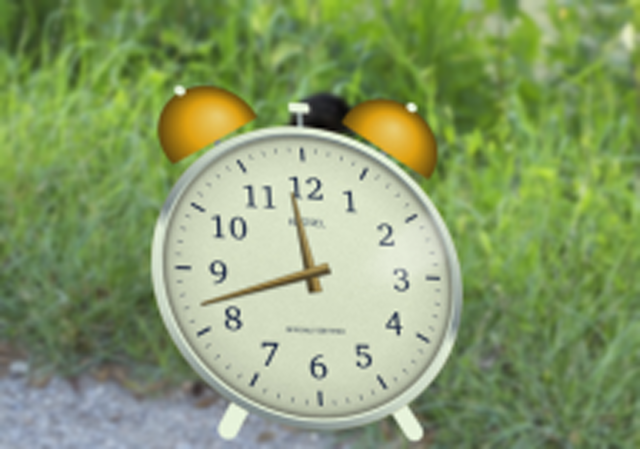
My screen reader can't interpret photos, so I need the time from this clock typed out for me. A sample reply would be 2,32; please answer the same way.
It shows 11,42
